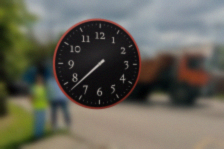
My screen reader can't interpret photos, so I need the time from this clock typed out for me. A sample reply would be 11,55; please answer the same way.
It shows 7,38
